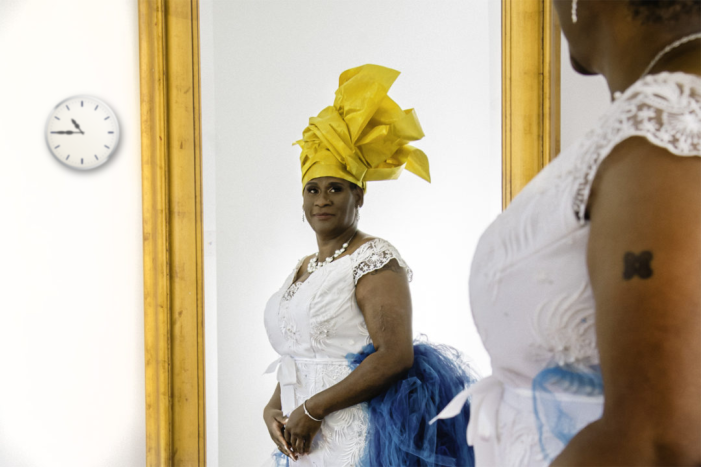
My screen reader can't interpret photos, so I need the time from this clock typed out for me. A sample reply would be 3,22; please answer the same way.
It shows 10,45
